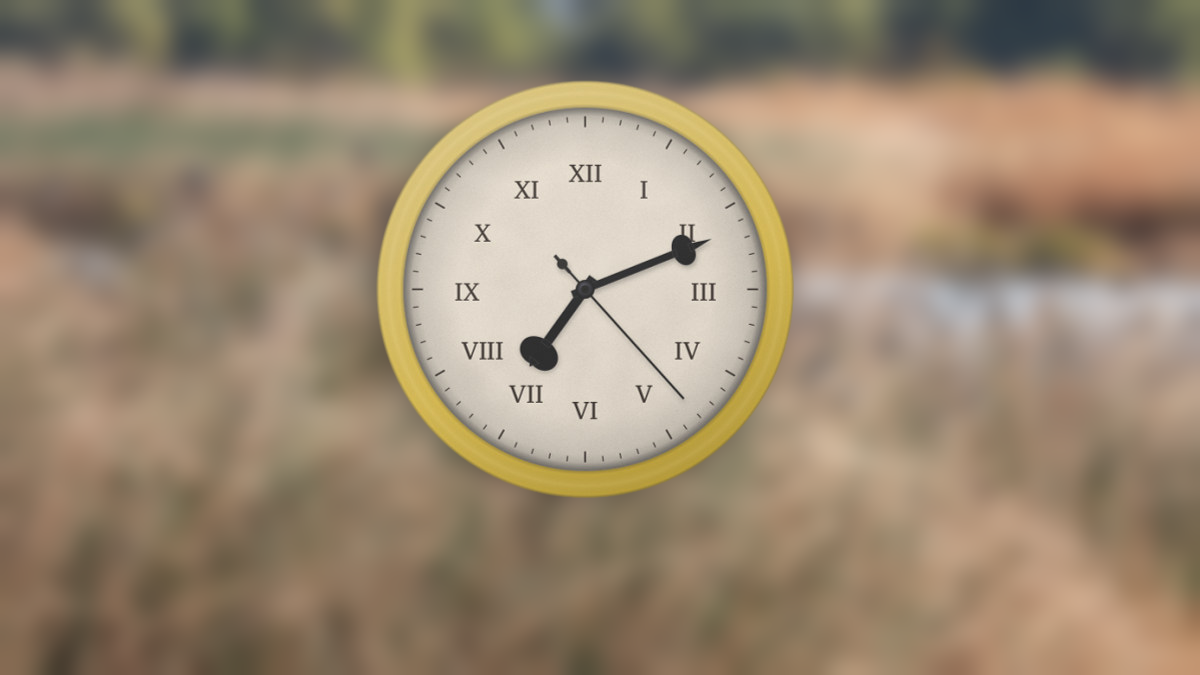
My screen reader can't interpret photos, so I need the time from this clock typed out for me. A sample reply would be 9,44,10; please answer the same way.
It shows 7,11,23
